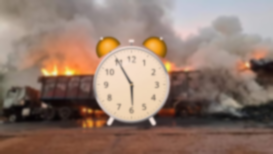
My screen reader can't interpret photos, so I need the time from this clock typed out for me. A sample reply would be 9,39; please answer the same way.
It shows 5,55
